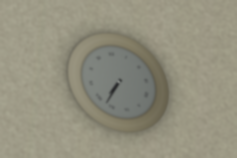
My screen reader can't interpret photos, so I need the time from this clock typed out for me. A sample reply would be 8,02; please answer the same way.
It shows 7,37
